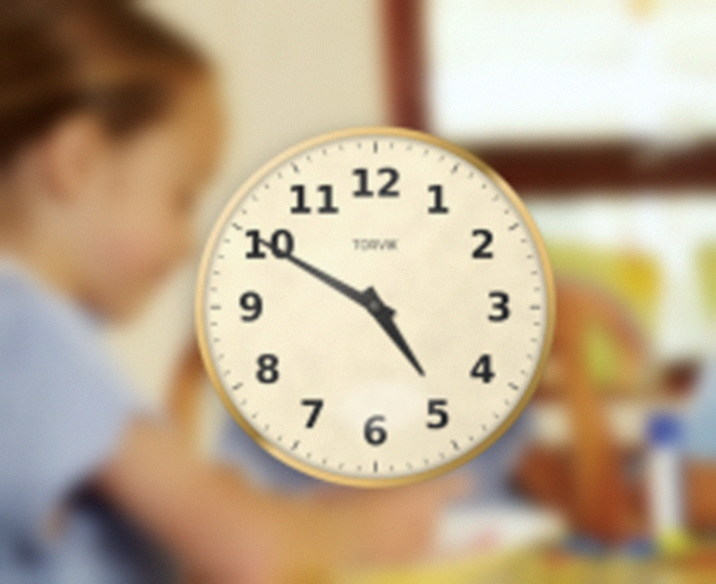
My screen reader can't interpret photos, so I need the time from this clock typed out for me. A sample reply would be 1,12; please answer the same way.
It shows 4,50
